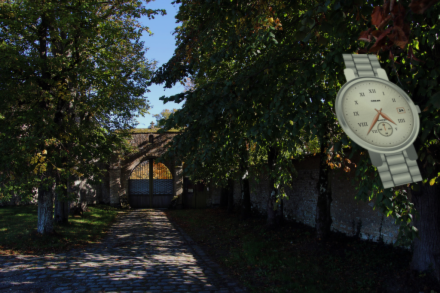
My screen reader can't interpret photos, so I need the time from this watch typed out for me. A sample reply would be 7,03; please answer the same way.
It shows 4,37
